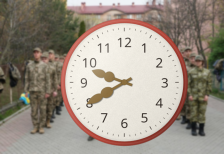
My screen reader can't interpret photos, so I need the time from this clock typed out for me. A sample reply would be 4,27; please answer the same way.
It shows 9,40
